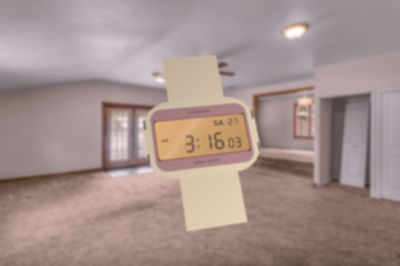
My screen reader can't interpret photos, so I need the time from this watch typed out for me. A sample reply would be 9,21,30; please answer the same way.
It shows 3,16,03
